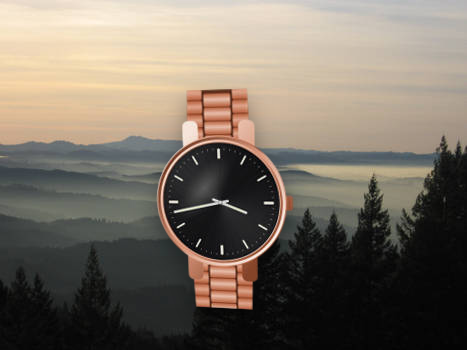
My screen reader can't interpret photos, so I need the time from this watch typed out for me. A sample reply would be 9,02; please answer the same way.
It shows 3,43
